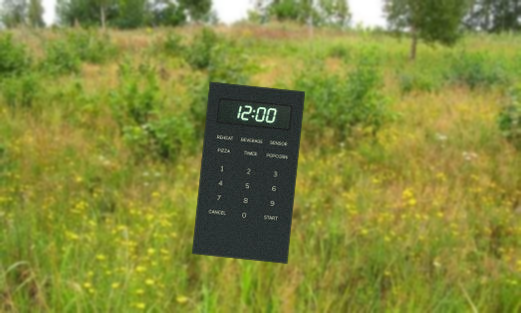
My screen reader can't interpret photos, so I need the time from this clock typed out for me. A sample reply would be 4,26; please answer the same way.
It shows 12,00
